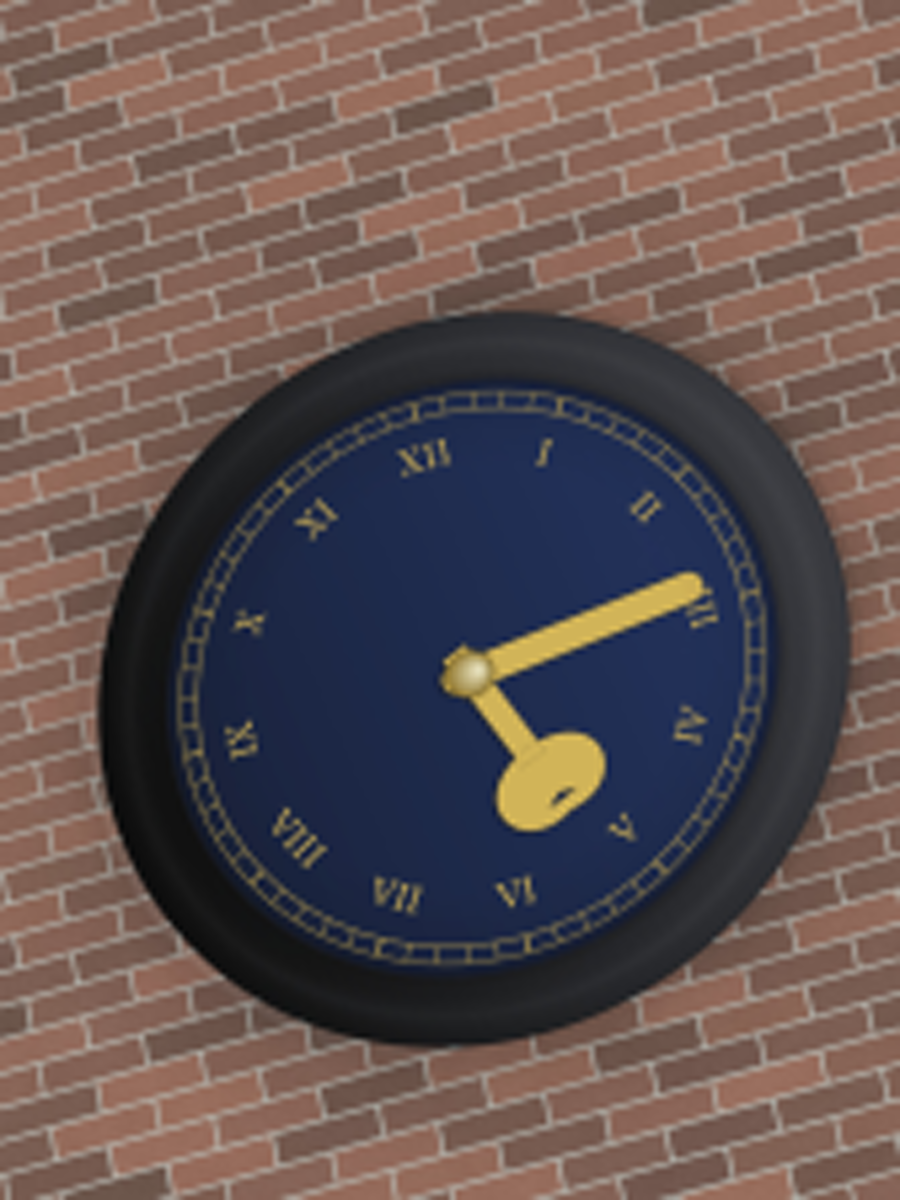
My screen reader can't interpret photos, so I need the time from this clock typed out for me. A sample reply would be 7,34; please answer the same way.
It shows 5,14
